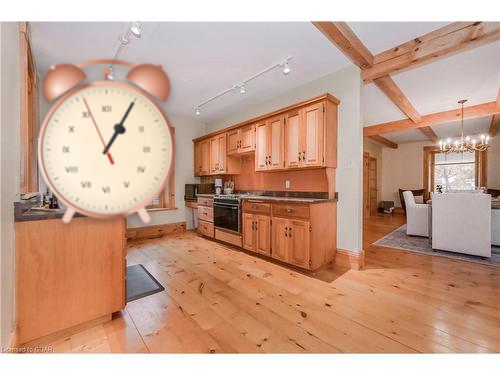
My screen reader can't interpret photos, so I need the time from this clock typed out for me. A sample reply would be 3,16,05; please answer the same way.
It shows 1,04,56
